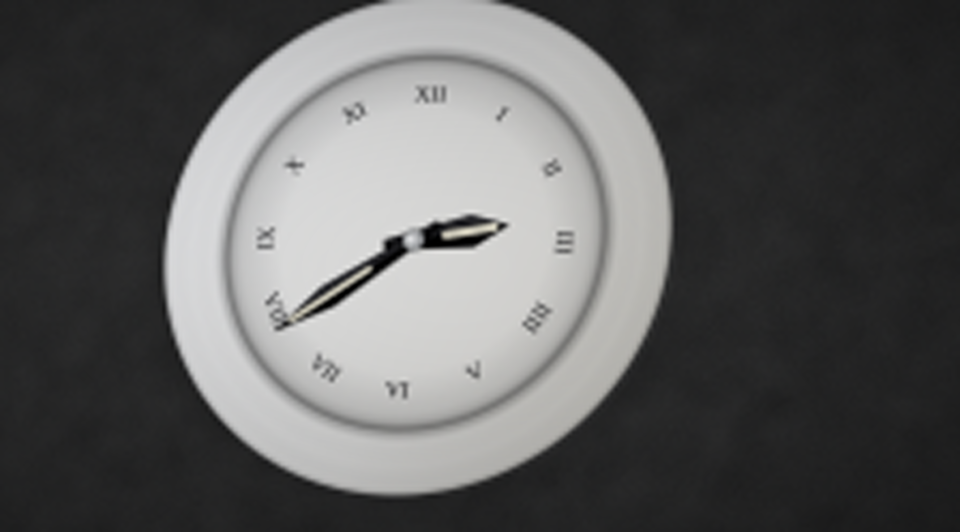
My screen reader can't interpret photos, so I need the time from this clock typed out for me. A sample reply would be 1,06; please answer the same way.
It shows 2,39
